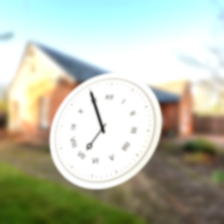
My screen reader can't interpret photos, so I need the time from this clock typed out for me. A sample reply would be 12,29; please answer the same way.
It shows 6,55
